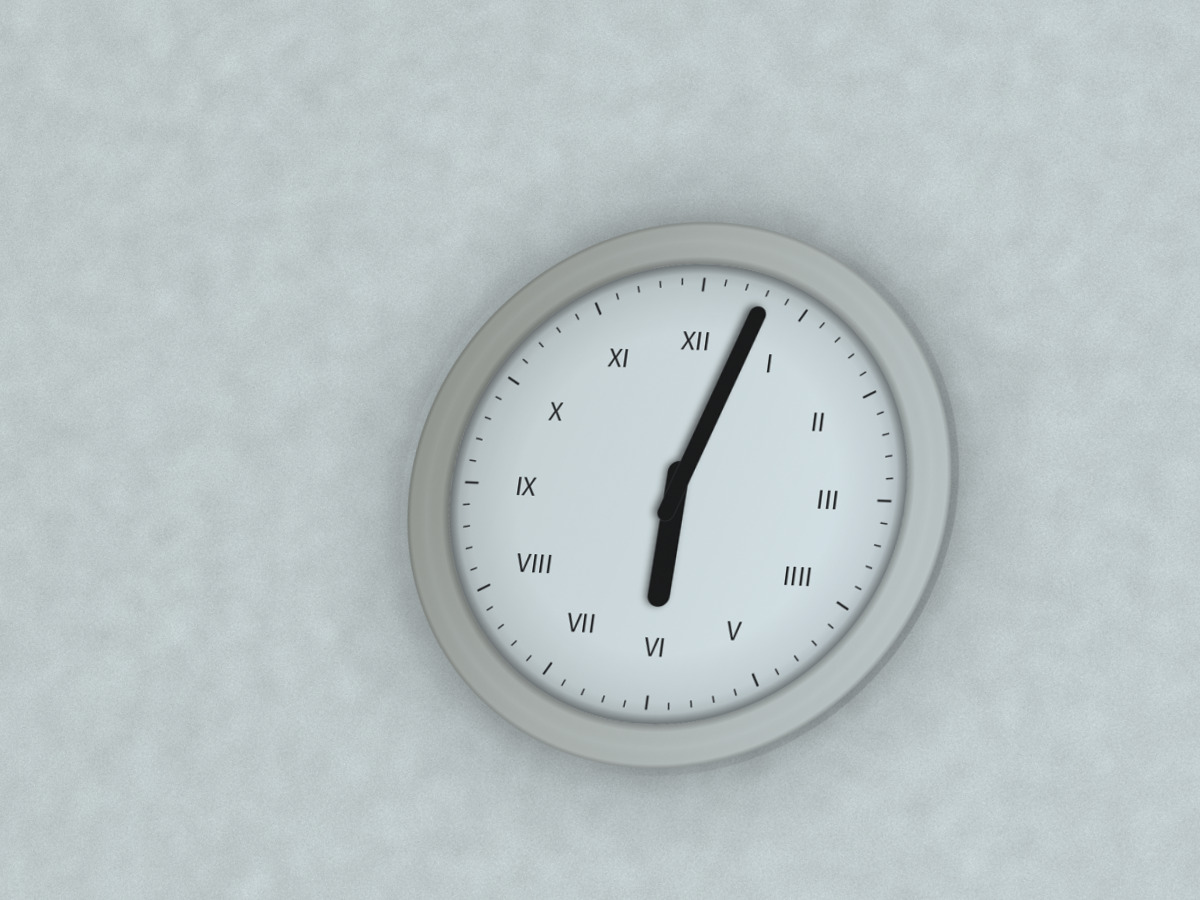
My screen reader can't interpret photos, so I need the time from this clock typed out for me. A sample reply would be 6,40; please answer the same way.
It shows 6,03
